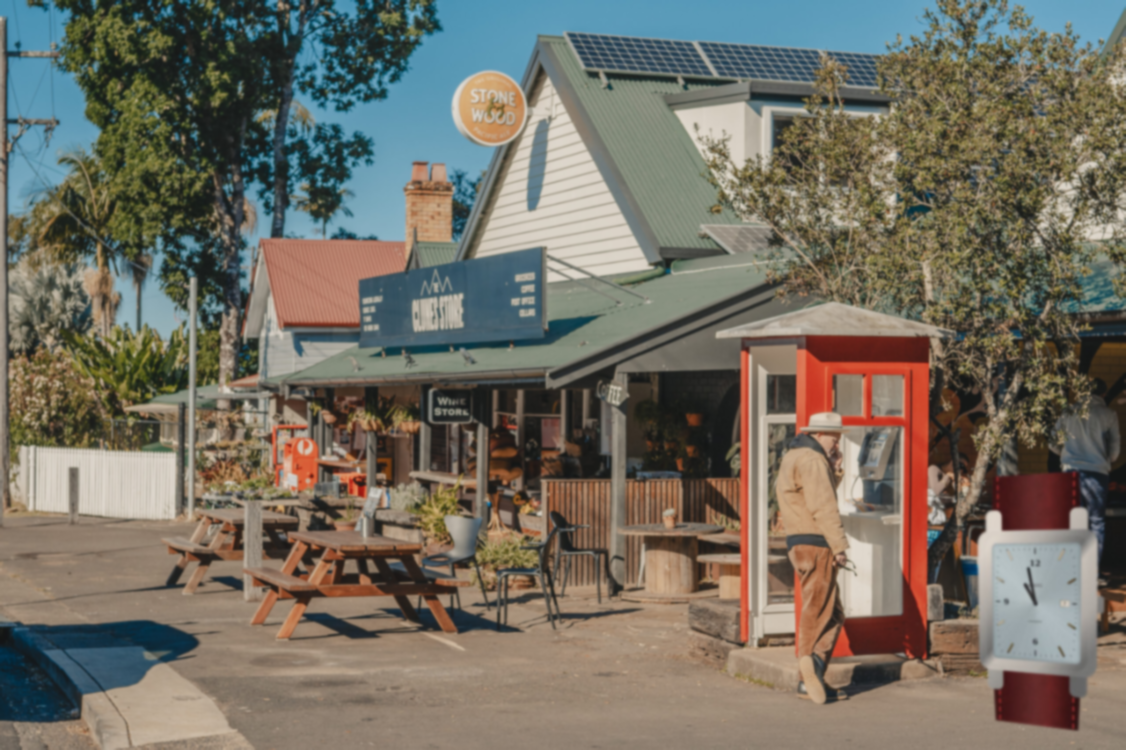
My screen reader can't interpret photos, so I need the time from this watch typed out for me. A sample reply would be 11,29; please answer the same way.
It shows 10,58
